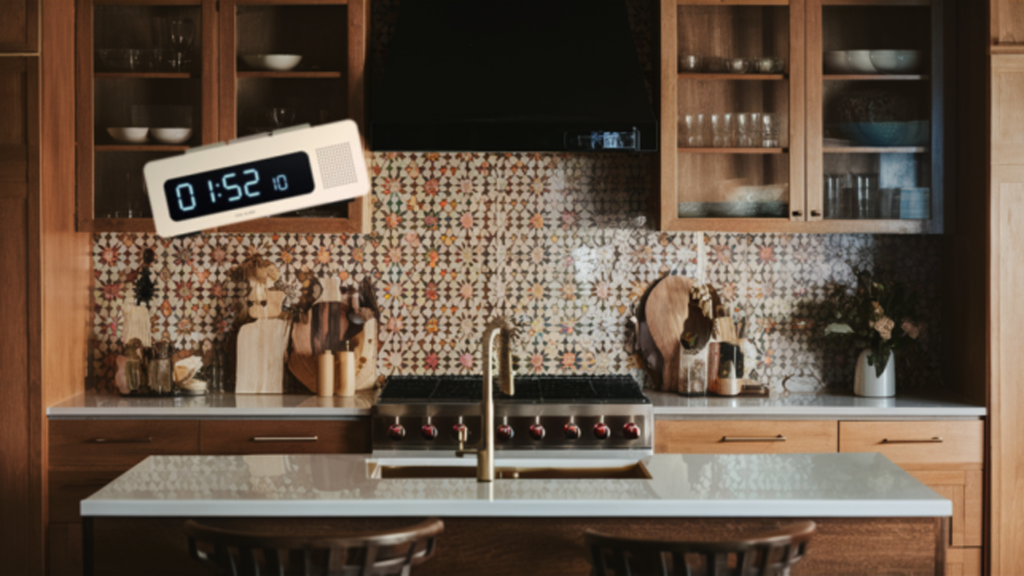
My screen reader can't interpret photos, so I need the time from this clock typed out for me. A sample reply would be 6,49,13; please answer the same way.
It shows 1,52,10
